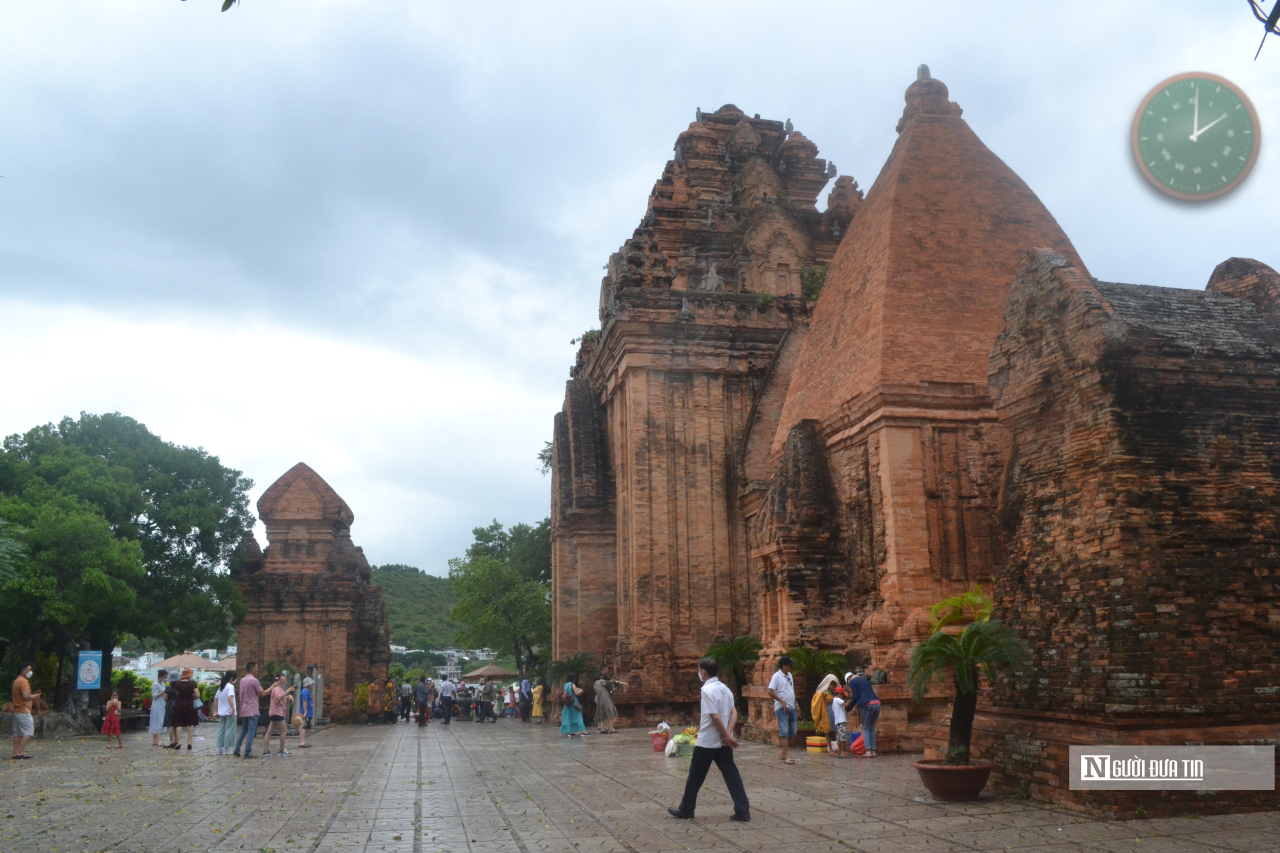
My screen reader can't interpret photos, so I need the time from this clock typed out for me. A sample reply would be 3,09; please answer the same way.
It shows 2,01
